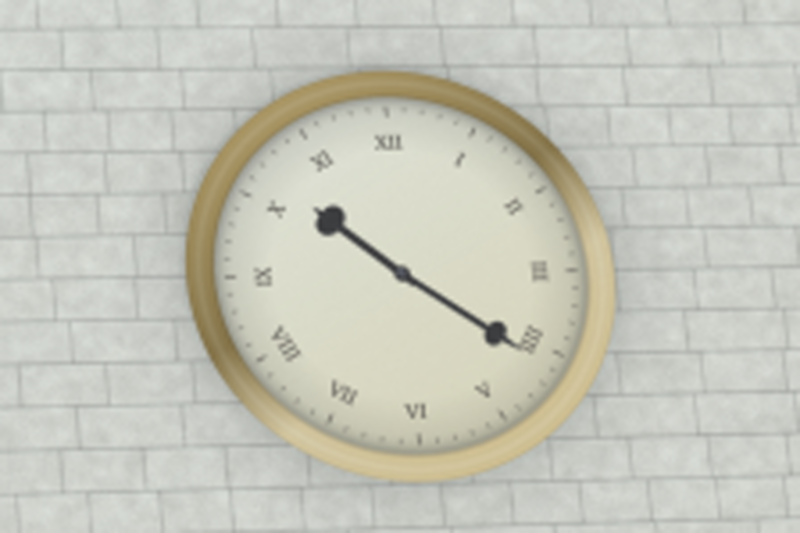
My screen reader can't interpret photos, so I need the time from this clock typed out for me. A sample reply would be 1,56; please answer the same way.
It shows 10,21
